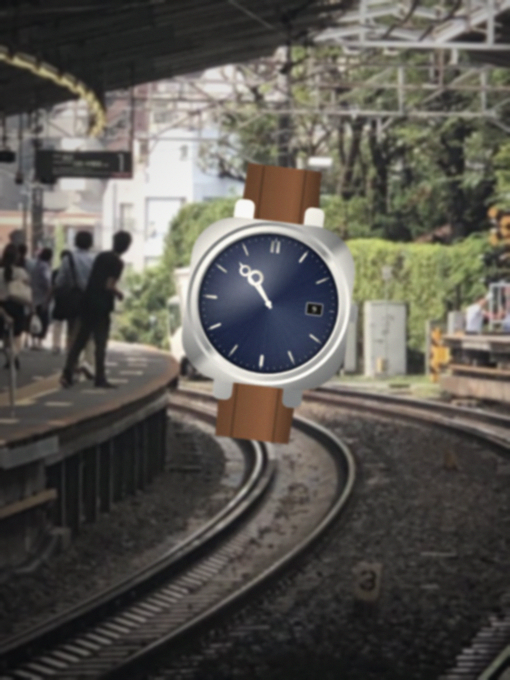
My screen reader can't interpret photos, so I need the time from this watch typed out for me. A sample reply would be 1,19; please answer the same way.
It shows 10,53
